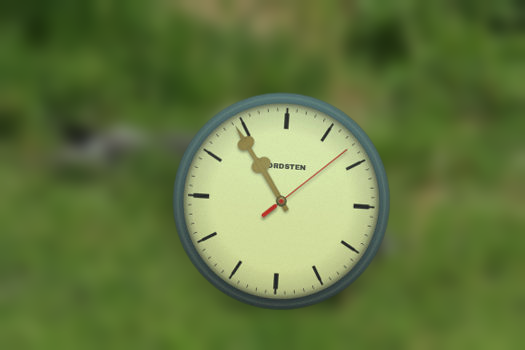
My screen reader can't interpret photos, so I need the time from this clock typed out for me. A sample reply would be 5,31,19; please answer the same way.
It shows 10,54,08
